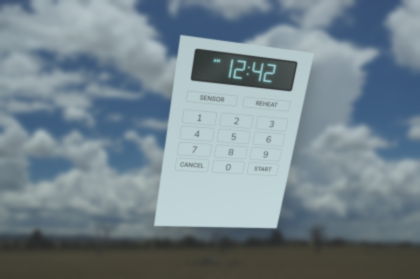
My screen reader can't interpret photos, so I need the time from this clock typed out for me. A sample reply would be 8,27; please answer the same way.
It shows 12,42
